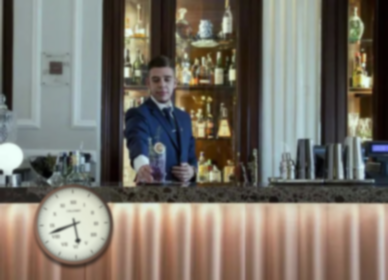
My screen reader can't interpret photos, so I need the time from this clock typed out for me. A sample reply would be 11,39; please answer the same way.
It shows 5,42
